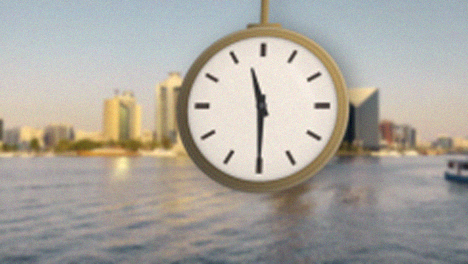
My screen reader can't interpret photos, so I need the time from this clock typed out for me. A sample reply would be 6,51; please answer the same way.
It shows 11,30
